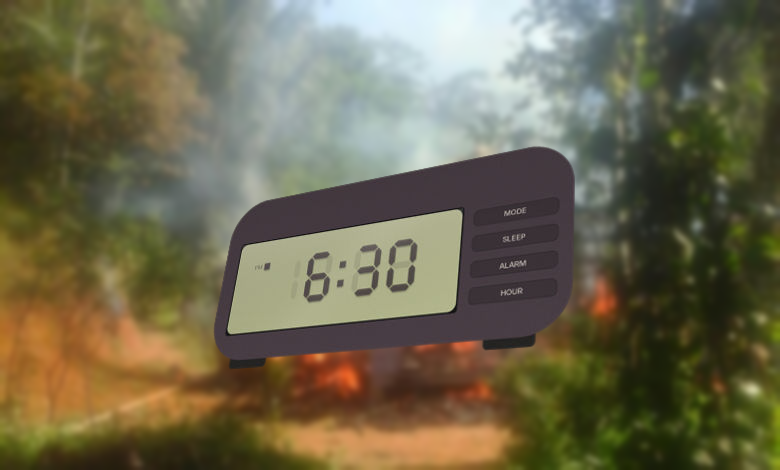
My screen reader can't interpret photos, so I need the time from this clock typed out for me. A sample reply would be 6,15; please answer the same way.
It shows 6,30
